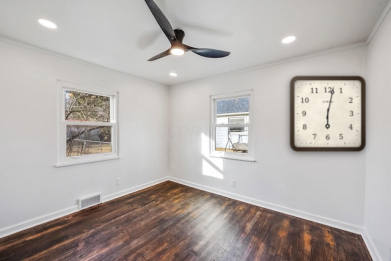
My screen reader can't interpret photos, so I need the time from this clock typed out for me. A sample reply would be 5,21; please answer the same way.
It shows 6,02
